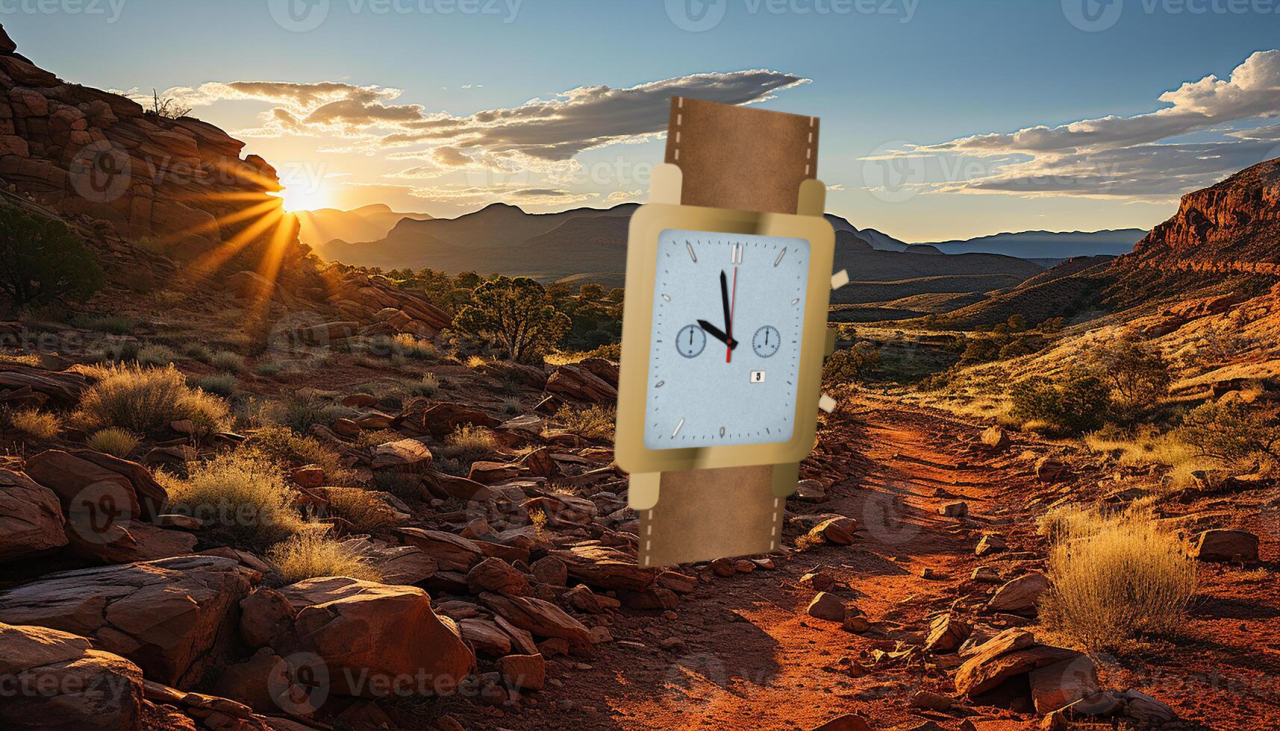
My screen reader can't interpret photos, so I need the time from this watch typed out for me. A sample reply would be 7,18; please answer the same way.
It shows 9,58
